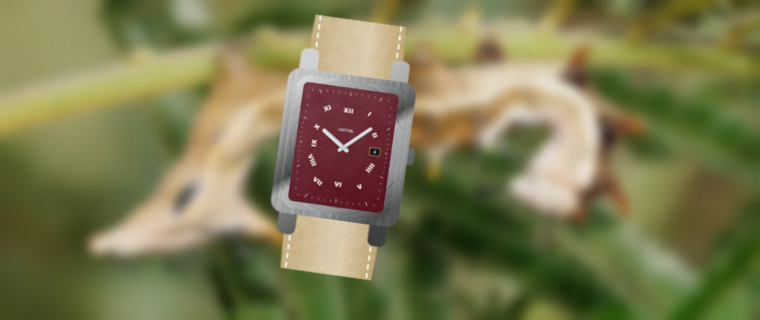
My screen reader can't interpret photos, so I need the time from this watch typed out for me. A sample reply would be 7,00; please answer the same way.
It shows 10,08
